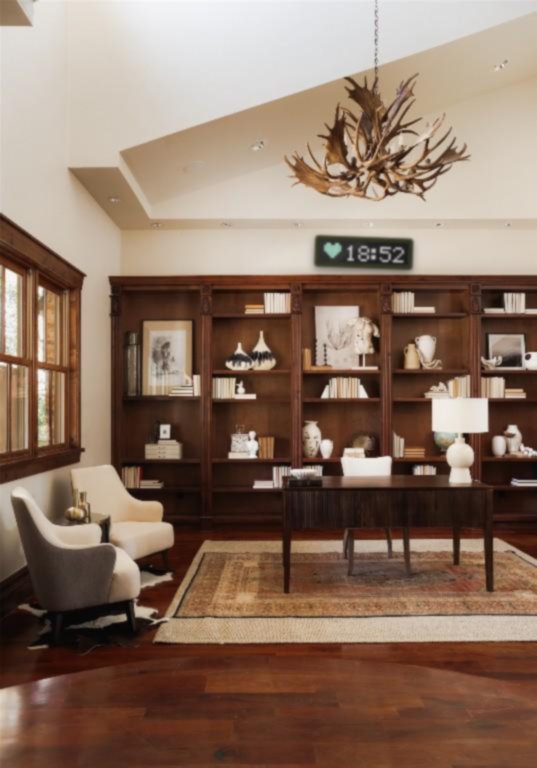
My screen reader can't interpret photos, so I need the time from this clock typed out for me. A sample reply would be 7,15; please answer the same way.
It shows 18,52
